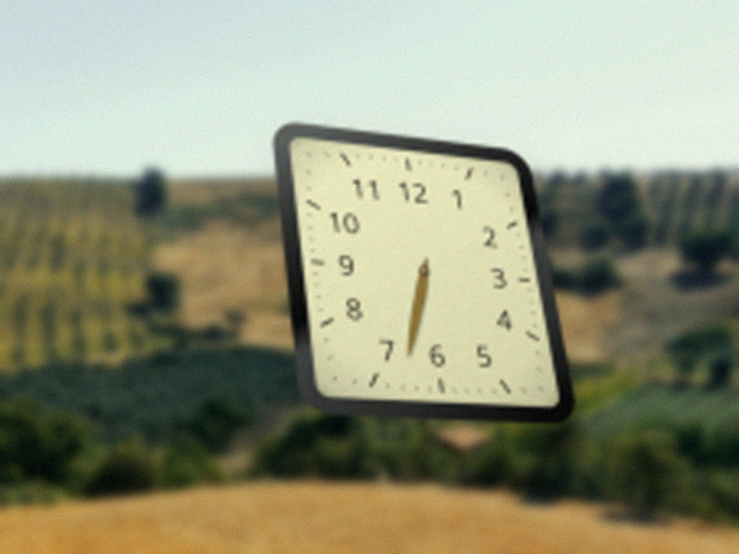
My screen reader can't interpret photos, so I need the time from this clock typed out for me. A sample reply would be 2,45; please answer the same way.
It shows 6,33
